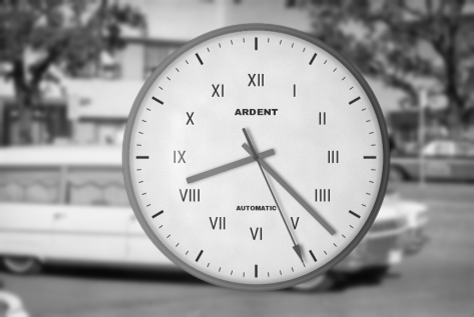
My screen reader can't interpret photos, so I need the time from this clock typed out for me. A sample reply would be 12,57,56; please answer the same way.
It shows 8,22,26
